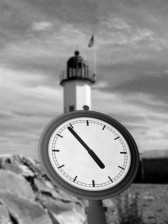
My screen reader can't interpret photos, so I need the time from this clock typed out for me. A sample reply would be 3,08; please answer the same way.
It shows 4,54
